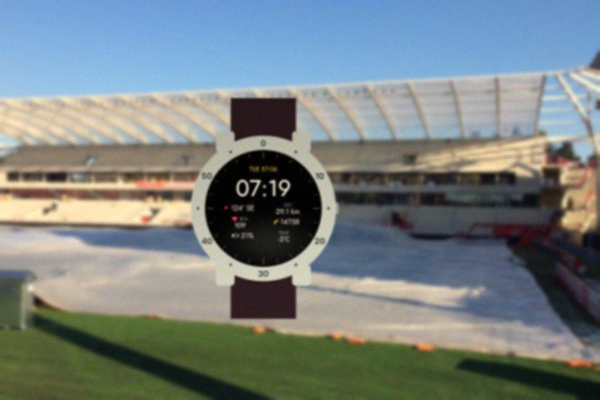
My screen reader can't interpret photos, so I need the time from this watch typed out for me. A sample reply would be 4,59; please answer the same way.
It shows 7,19
